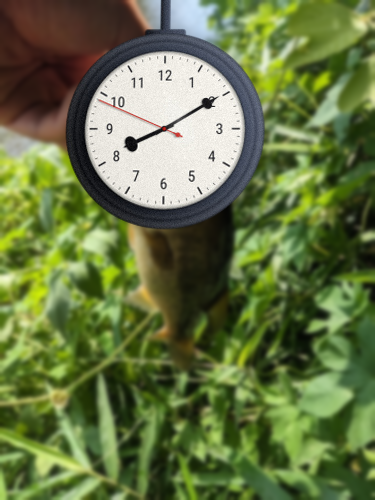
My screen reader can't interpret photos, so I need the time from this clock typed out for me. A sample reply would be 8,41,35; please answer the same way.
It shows 8,09,49
